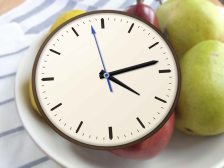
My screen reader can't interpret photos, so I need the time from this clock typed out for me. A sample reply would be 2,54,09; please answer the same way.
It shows 4,12,58
